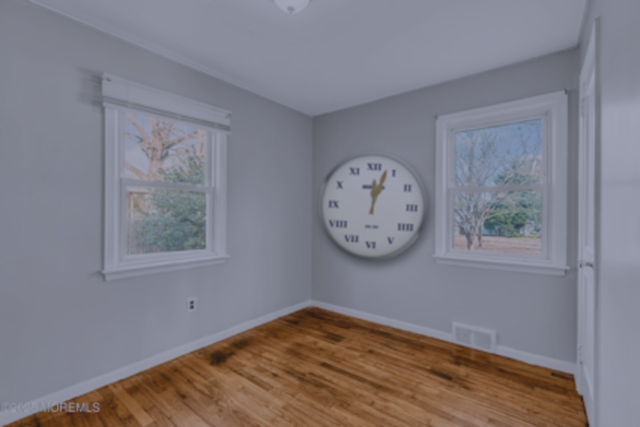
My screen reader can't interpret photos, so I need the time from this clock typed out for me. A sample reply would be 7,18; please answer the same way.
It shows 12,03
